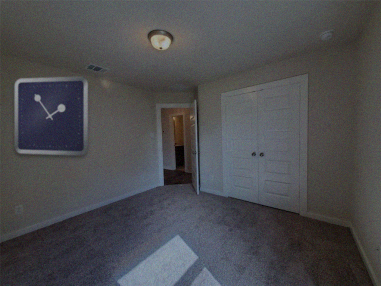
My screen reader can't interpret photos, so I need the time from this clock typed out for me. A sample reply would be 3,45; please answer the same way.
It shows 1,54
